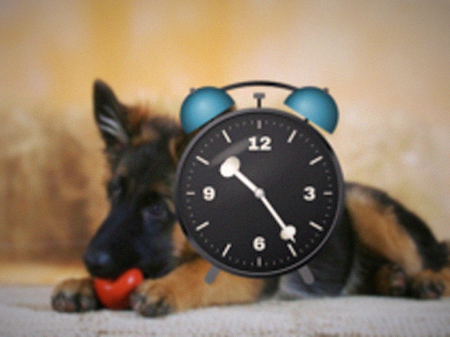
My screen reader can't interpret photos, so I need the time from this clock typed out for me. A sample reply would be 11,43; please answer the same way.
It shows 10,24
